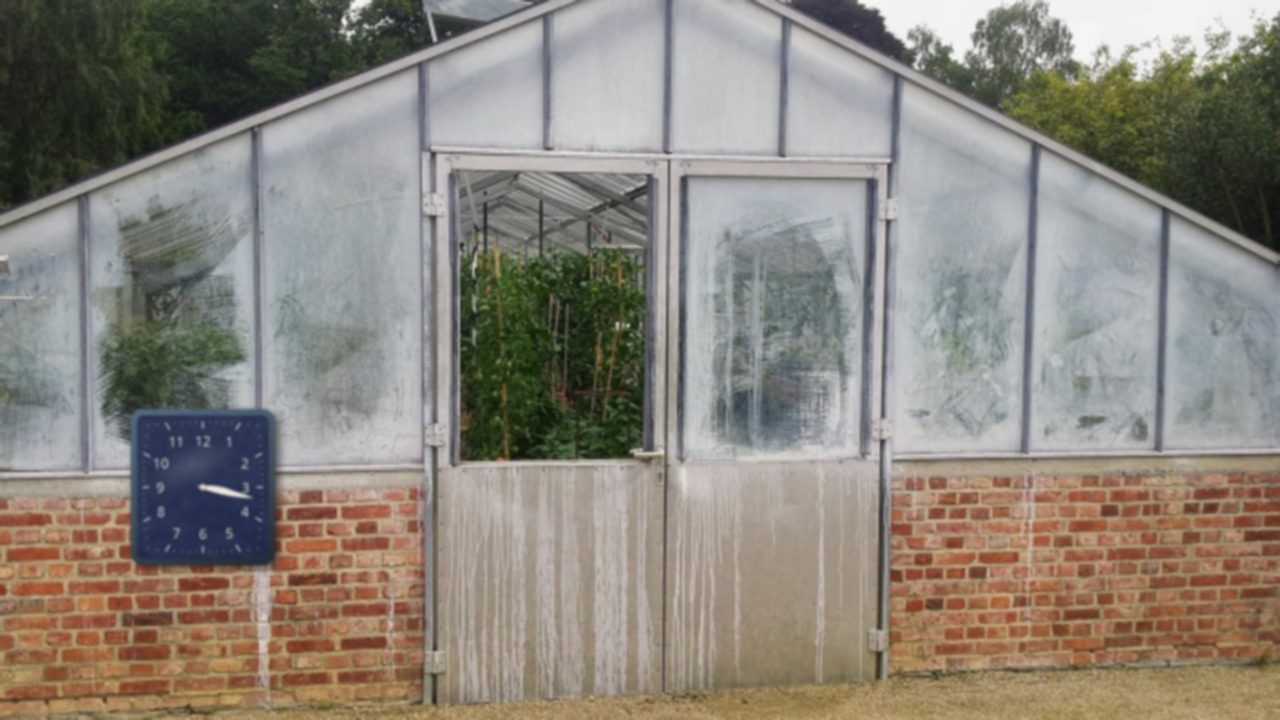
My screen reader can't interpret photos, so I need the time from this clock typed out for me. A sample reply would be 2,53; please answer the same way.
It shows 3,17
